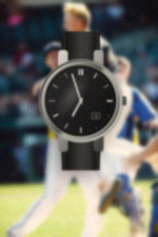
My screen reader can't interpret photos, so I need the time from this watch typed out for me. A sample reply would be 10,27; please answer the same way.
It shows 6,57
